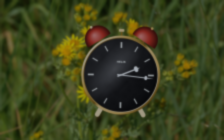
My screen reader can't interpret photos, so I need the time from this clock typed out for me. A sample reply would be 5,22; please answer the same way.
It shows 2,16
